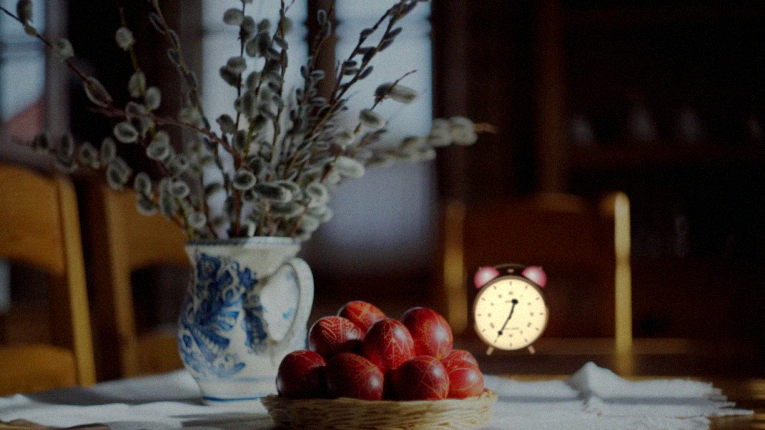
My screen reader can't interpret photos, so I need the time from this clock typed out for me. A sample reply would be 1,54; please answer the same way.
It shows 12,35
